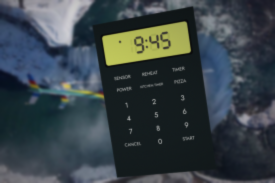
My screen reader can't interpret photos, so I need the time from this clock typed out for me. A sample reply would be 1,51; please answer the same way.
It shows 9,45
